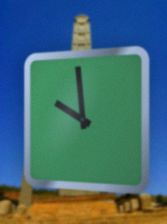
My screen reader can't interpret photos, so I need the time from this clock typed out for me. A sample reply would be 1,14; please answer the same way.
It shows 9,59
